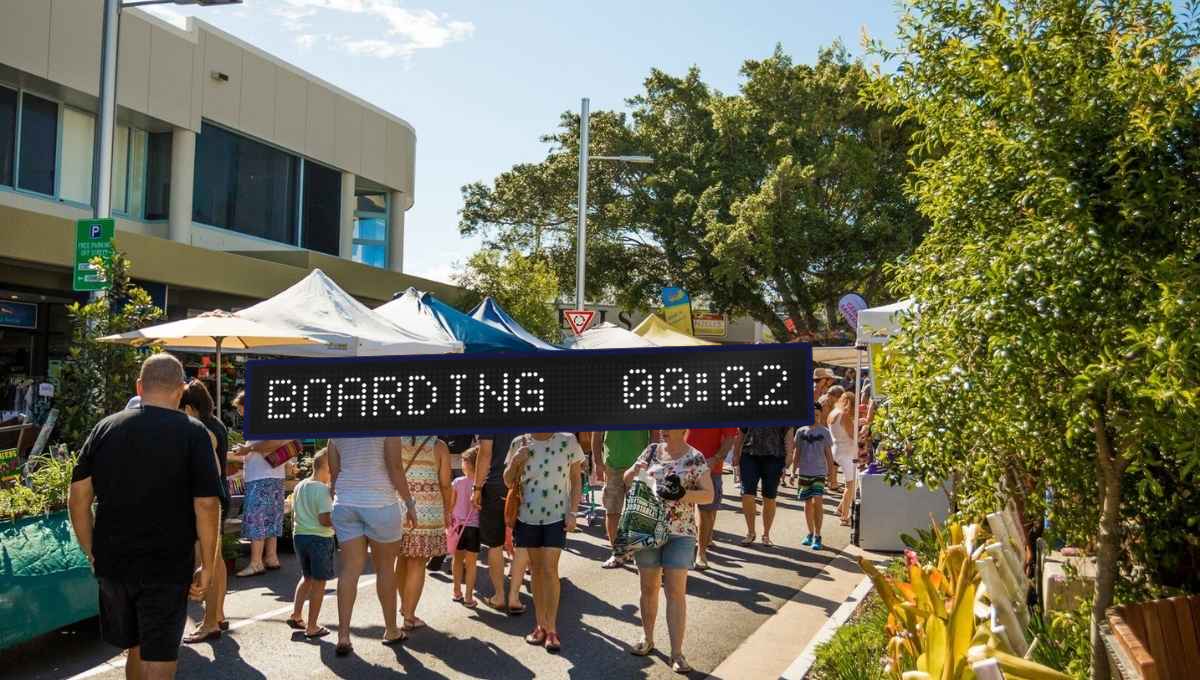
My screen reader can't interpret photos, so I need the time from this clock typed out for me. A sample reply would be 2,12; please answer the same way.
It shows 0,02
